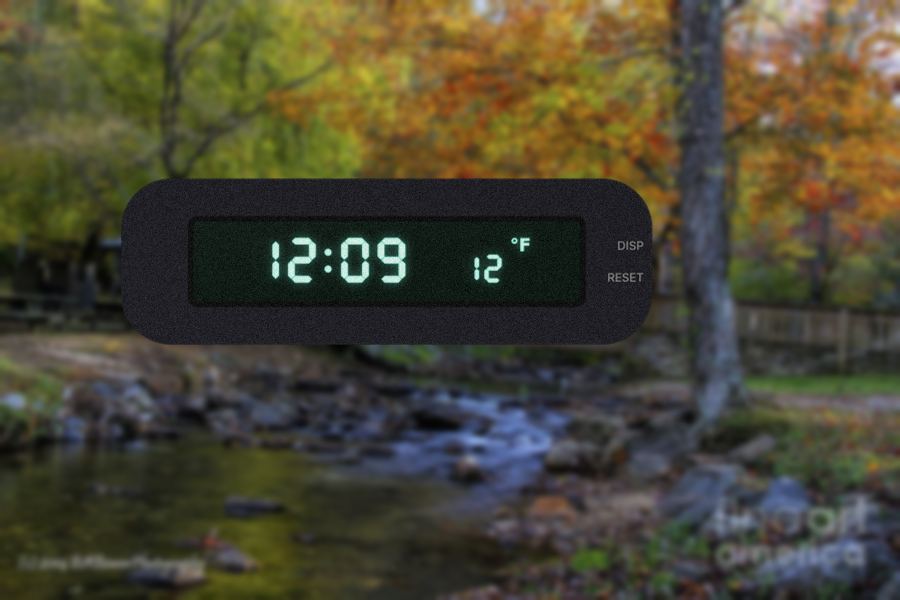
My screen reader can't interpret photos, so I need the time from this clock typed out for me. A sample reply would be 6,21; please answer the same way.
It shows 12,09
